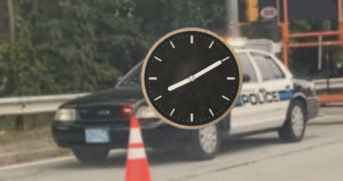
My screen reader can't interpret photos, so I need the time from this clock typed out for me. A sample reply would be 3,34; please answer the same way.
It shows 8,10
